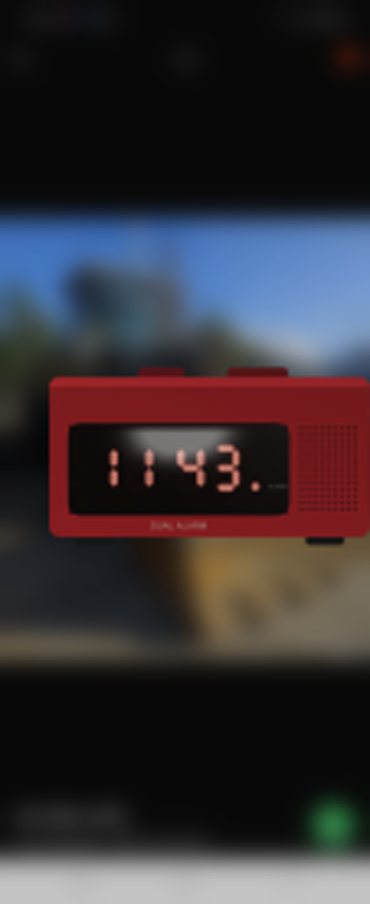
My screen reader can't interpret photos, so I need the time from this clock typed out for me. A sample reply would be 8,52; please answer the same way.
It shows 11,43
